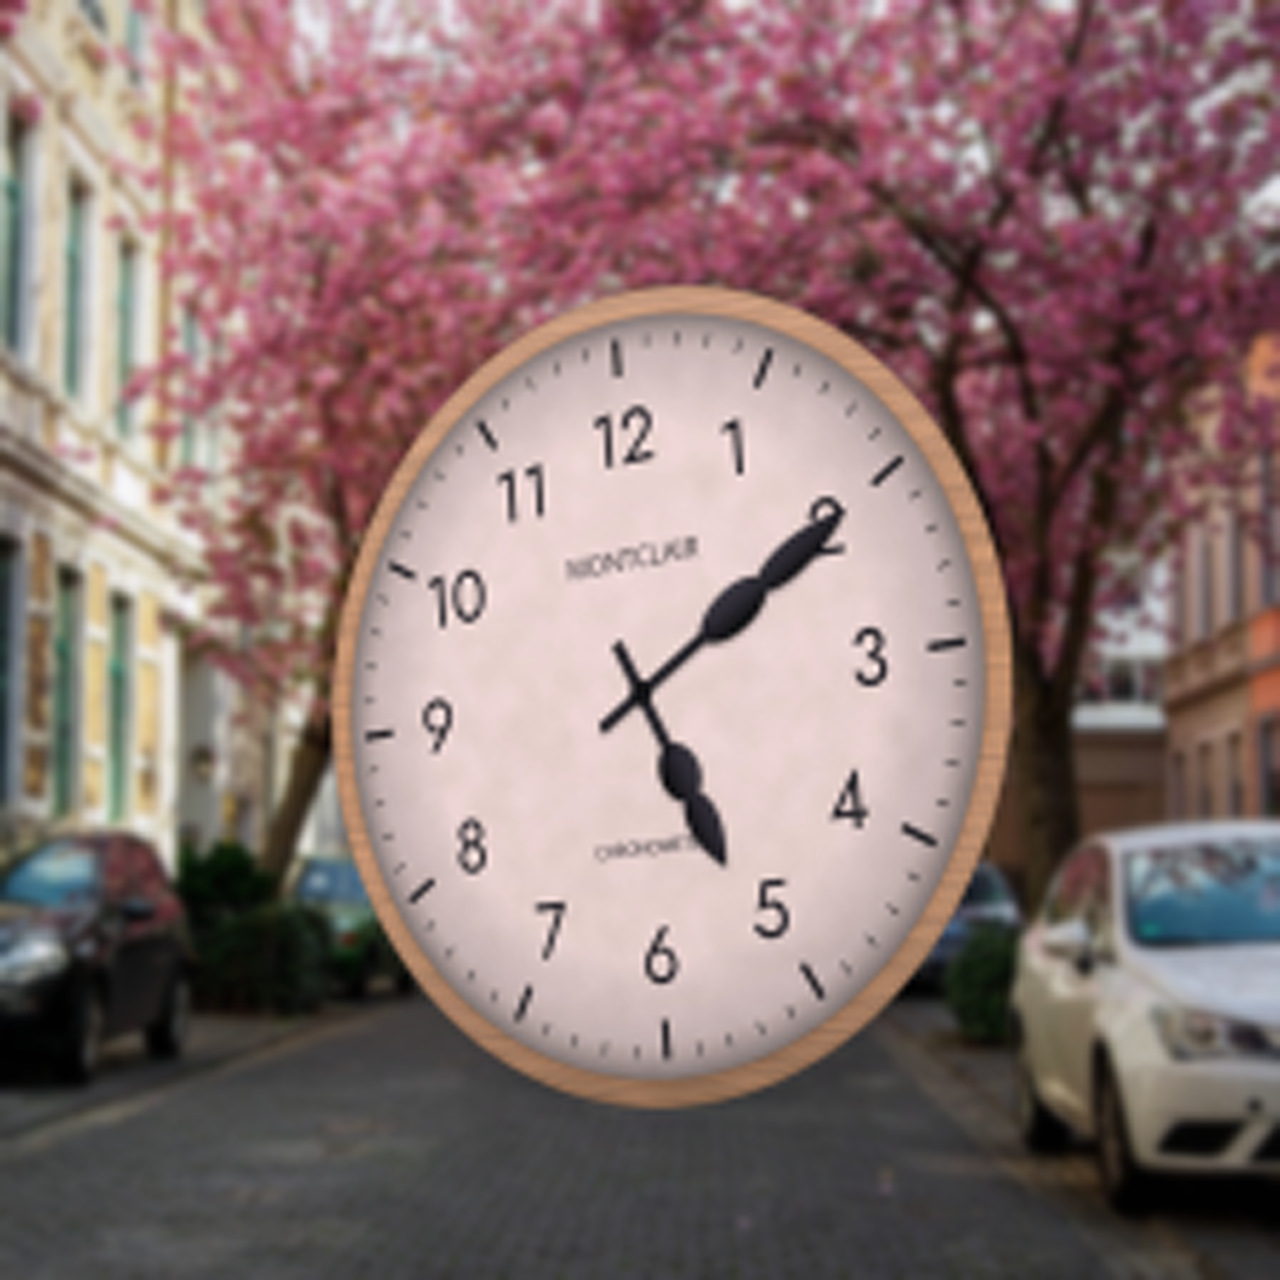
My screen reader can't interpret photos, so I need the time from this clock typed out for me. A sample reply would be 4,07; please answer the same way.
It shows 5,10
